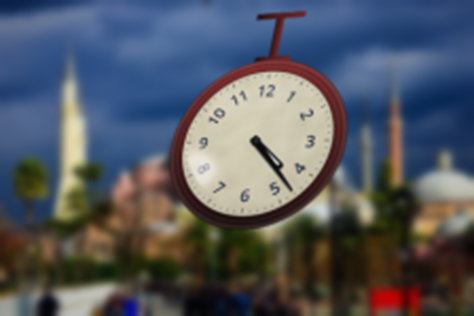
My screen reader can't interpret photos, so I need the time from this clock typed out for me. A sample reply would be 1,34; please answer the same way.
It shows 4,23
